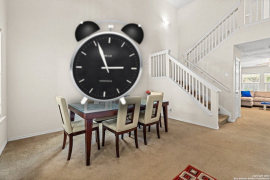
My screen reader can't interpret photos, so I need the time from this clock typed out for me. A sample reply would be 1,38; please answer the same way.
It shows 2,56
